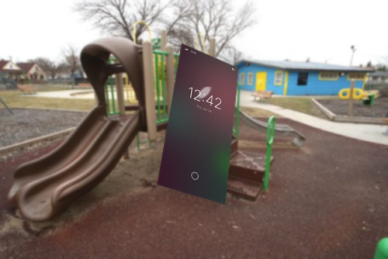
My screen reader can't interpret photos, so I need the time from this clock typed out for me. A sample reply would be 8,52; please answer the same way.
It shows 12,42
